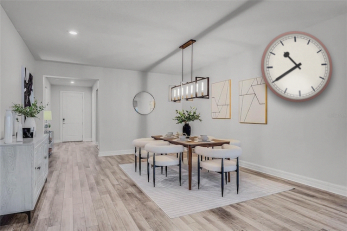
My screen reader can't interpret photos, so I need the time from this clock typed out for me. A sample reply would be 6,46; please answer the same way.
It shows 10,40
